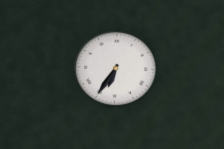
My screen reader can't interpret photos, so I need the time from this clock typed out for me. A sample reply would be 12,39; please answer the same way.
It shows 6,35
